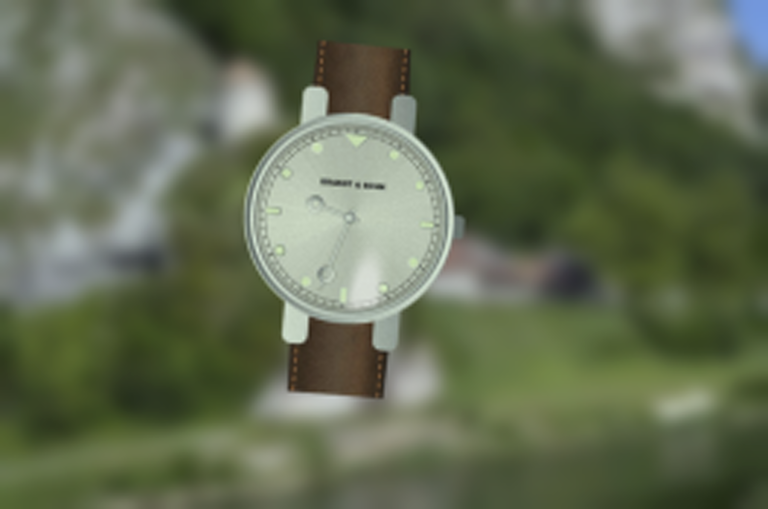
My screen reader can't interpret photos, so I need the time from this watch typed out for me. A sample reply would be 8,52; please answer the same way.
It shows 9,33
